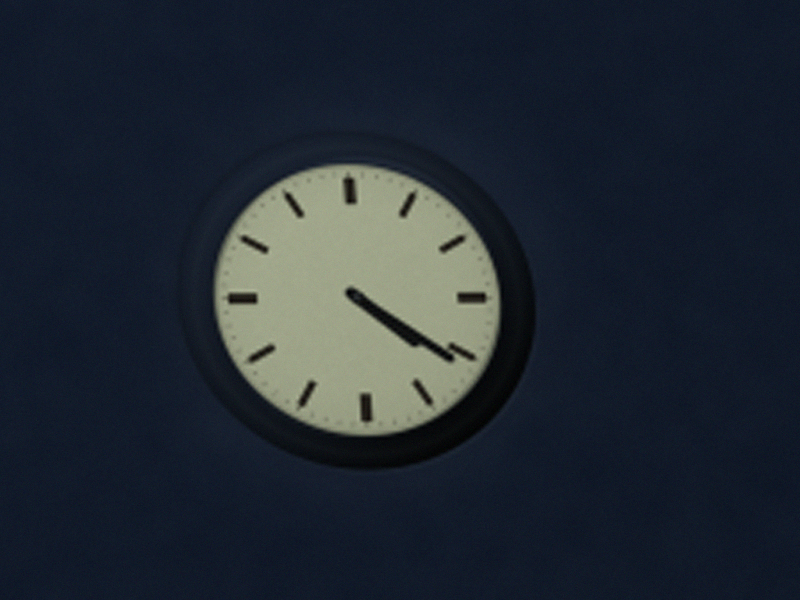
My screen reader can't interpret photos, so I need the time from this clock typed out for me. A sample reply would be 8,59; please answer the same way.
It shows 4,21
